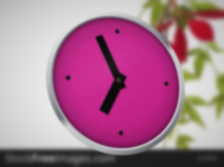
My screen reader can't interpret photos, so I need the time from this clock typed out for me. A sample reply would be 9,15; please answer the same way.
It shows 6,56
